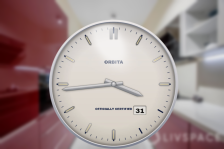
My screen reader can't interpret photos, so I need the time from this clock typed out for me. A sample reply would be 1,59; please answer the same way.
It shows 3,44
